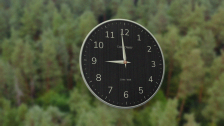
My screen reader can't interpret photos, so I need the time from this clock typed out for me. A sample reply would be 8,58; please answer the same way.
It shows 8,59
